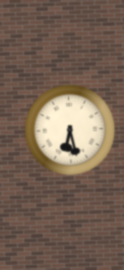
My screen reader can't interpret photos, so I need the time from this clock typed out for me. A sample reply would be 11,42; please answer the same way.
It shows 6,28
